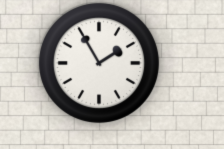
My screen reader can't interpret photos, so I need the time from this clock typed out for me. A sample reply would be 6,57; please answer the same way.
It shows 1,55
